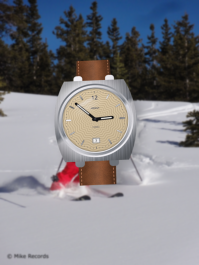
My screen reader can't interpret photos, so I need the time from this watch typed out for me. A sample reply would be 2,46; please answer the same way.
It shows 2,52
